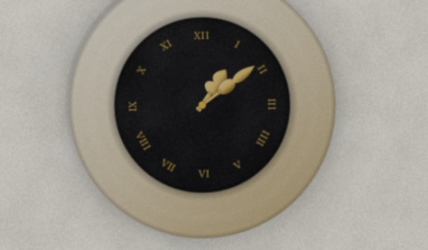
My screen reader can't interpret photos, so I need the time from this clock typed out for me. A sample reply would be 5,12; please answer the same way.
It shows 1,09
